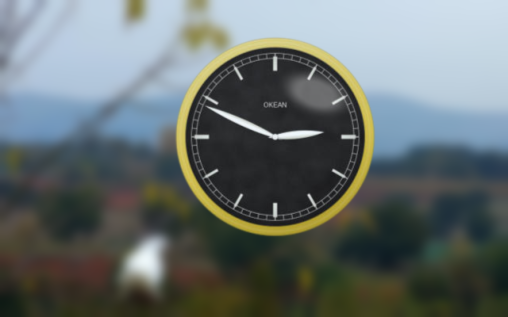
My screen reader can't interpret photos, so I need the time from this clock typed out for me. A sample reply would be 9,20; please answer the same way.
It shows 2,49
